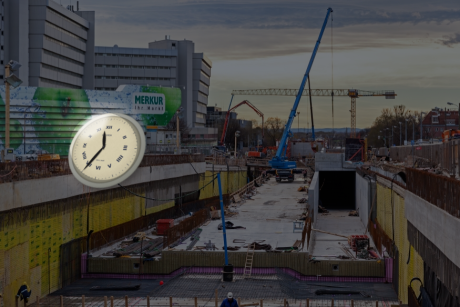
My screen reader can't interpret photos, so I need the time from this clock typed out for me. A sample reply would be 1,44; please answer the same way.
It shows 11,35
